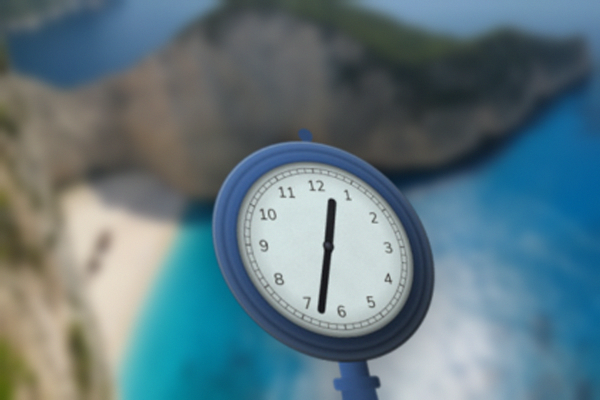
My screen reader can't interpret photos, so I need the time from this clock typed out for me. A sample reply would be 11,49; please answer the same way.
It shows 12,33
